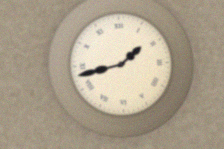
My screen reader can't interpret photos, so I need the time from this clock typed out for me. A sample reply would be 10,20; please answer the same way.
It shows 1,43
